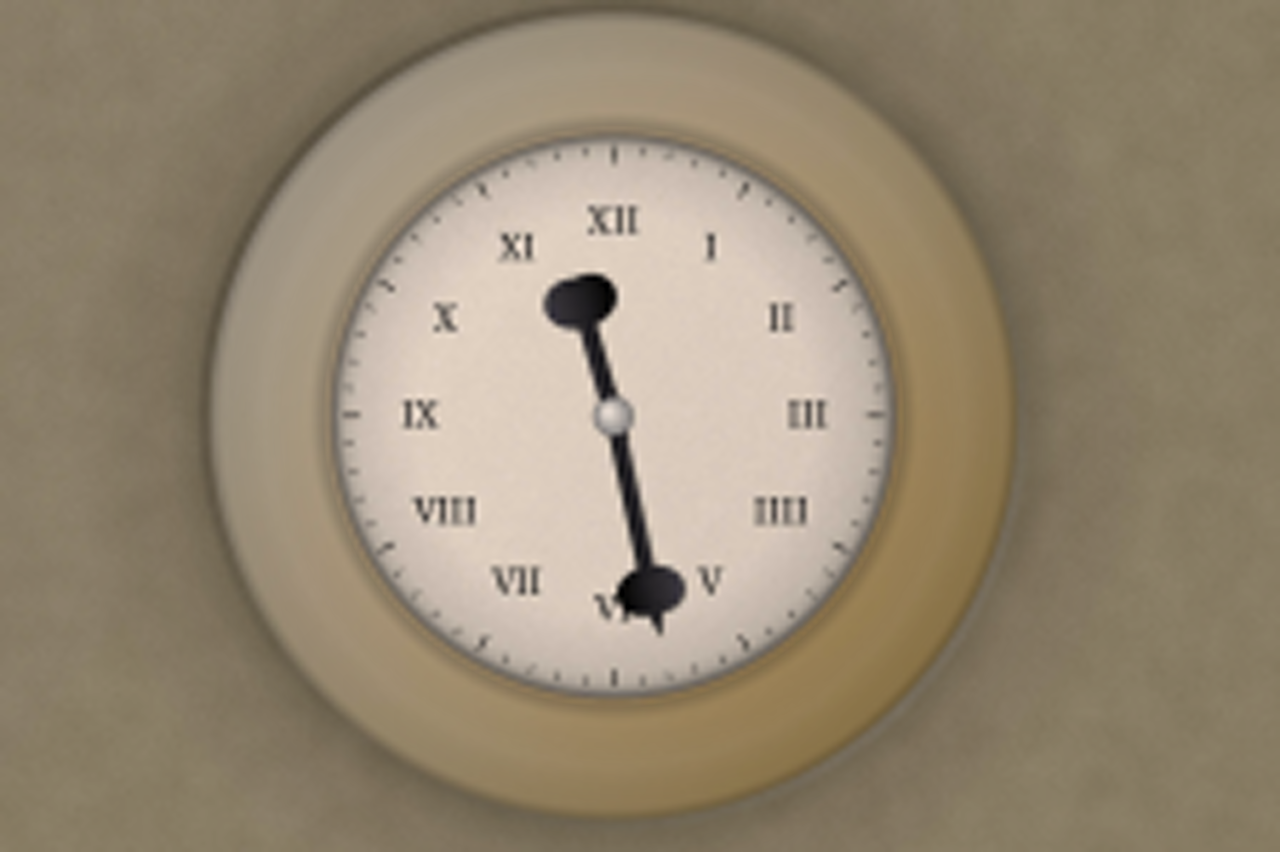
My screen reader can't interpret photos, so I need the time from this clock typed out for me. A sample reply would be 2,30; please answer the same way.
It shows 11,28
